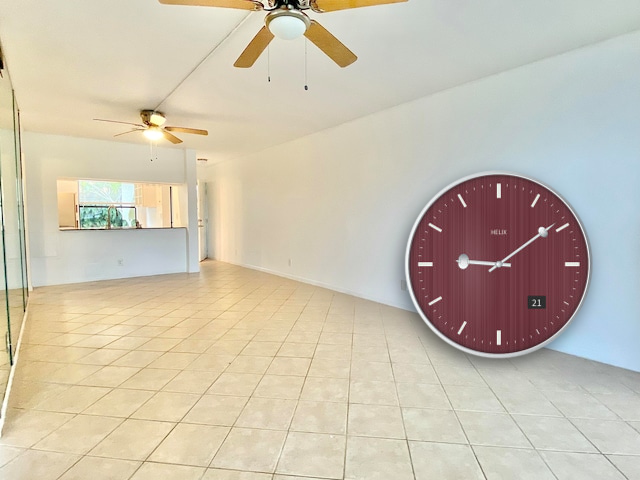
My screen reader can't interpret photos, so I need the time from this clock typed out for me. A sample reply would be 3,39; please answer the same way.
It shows 9,09
